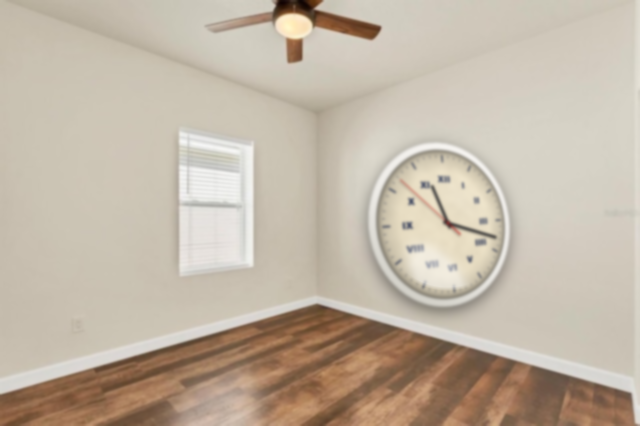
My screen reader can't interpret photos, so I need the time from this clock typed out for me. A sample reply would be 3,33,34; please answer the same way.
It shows 11,17,52
